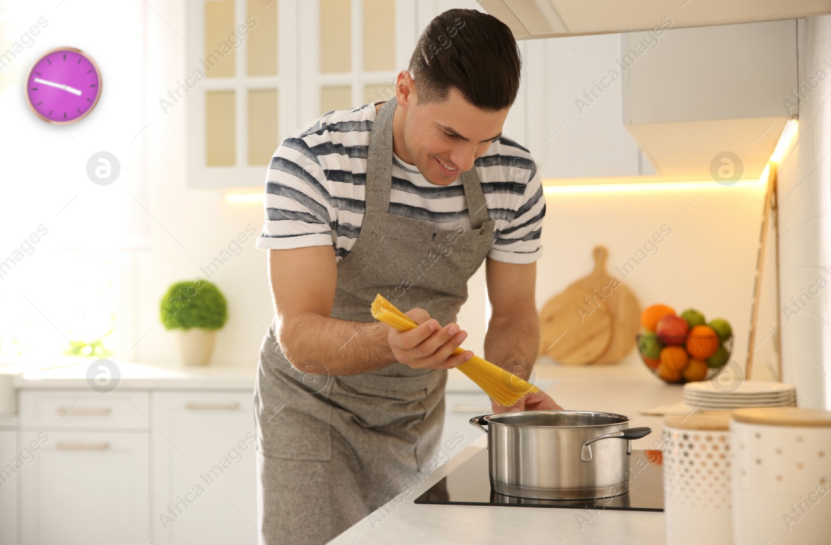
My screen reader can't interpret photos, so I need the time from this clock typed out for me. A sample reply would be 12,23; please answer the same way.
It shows 3,48
